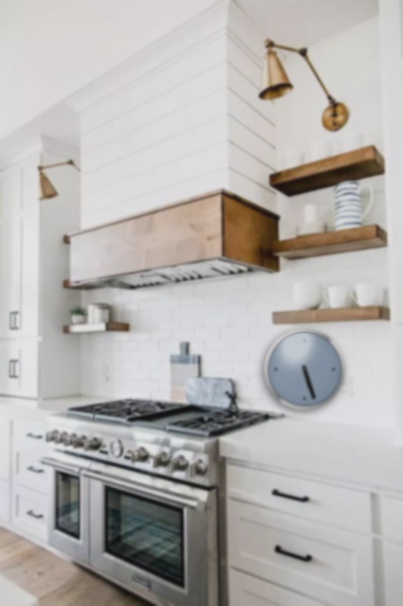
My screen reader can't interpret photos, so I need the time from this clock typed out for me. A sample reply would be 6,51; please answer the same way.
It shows 5,27
